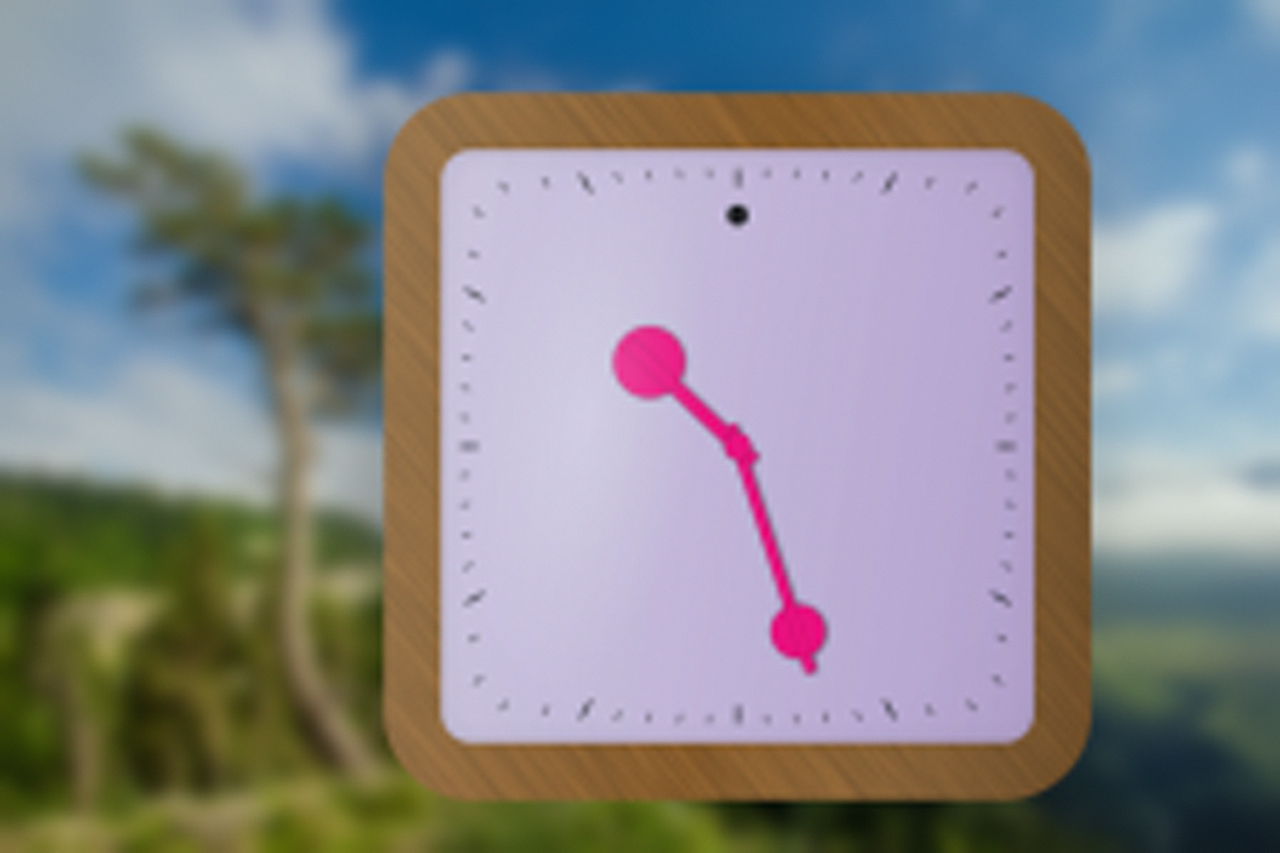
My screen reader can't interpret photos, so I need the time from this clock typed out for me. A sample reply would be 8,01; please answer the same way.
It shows 10,27
